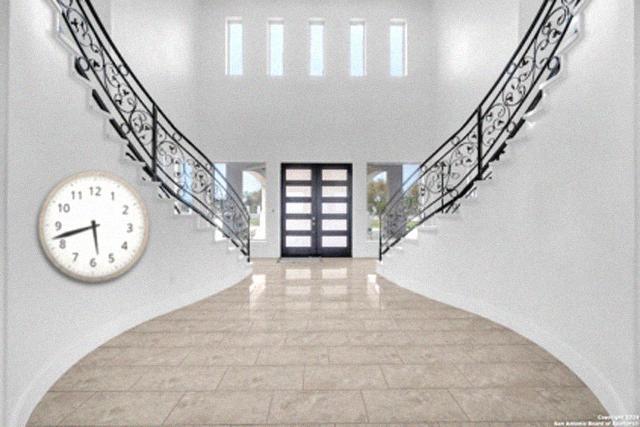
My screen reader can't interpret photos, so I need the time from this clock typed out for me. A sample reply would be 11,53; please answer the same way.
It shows 5,42
